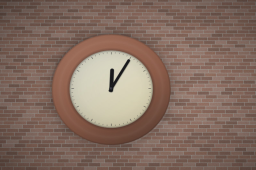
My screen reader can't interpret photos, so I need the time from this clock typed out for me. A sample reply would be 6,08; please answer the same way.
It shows 12,05
